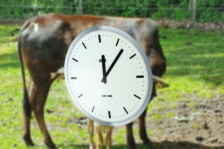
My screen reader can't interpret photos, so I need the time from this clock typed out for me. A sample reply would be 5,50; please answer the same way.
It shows 12,07
